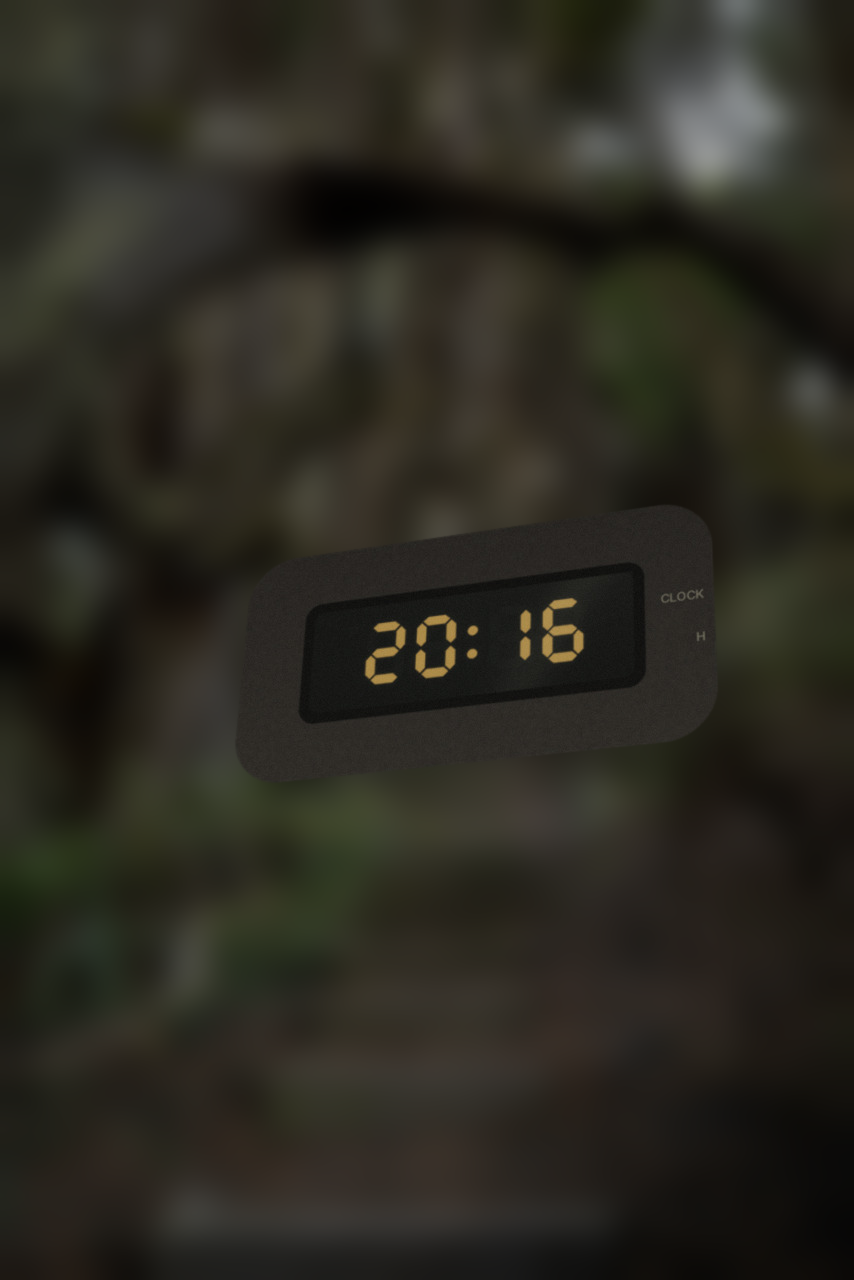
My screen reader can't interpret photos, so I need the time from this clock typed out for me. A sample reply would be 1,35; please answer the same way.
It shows 20,16
